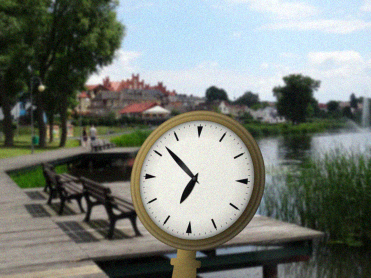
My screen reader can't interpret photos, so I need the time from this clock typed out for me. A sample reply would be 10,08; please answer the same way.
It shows 6,52
